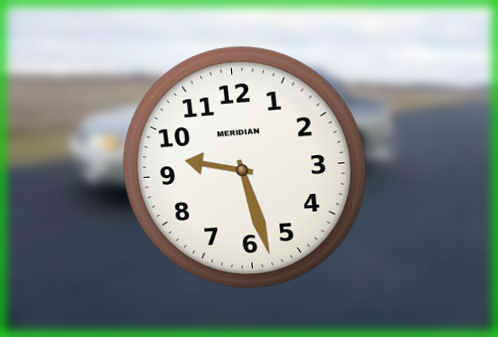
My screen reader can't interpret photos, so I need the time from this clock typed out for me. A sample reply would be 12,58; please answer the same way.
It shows 9,28
